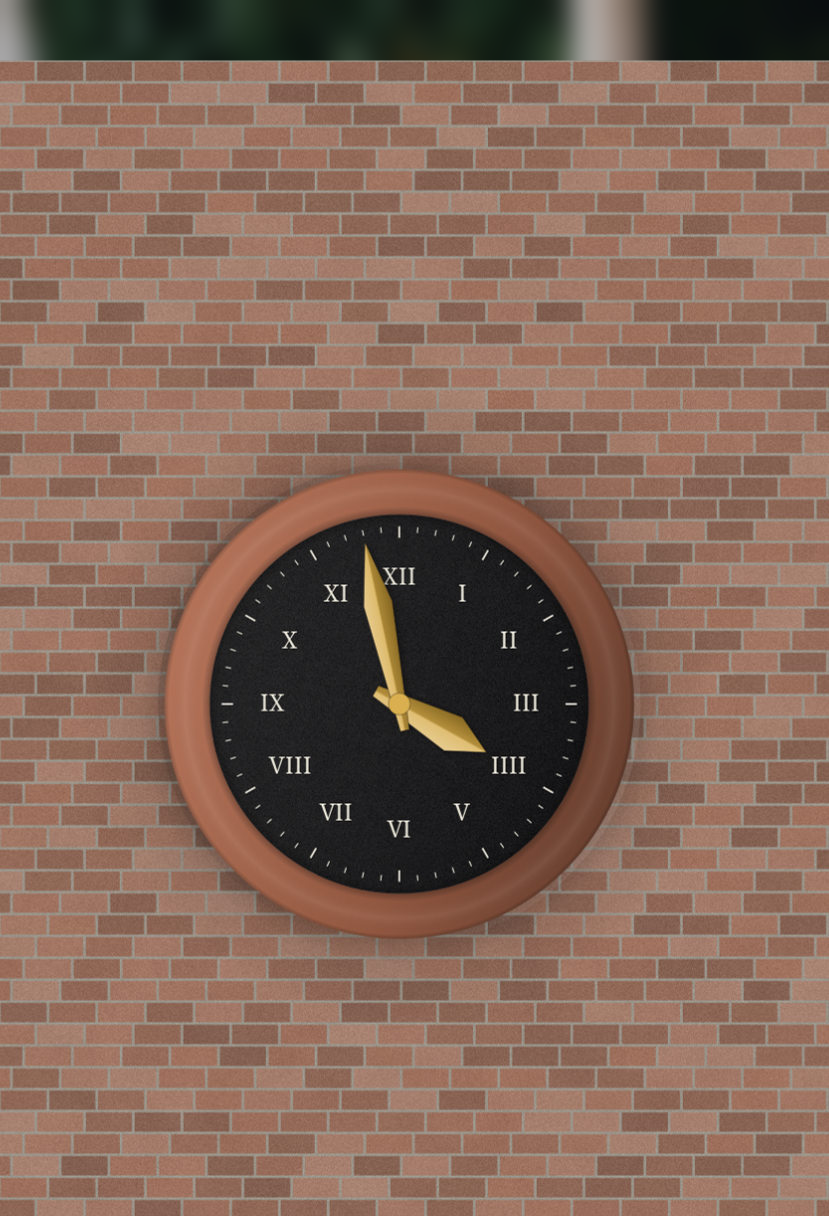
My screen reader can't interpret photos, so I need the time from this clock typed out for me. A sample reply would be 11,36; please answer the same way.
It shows 3,58
